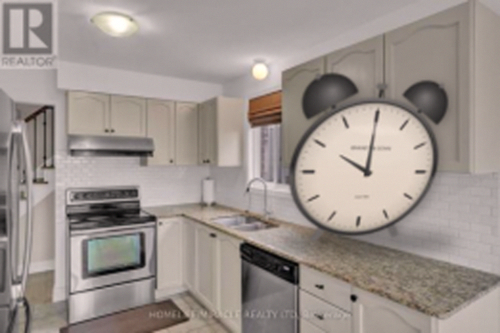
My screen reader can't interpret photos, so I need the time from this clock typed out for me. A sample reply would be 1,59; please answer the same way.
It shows 10,00
